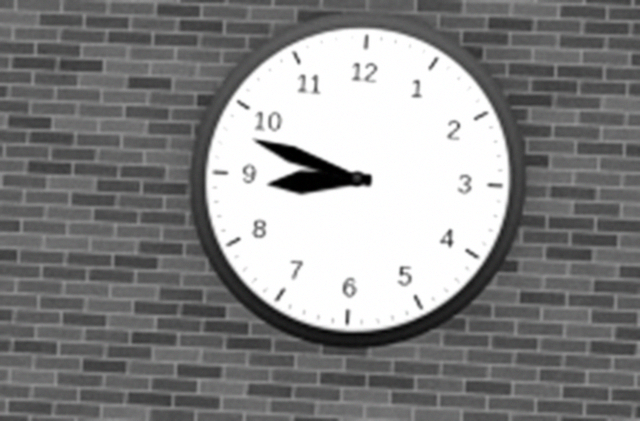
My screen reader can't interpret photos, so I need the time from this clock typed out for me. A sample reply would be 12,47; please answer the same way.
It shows 8,48
